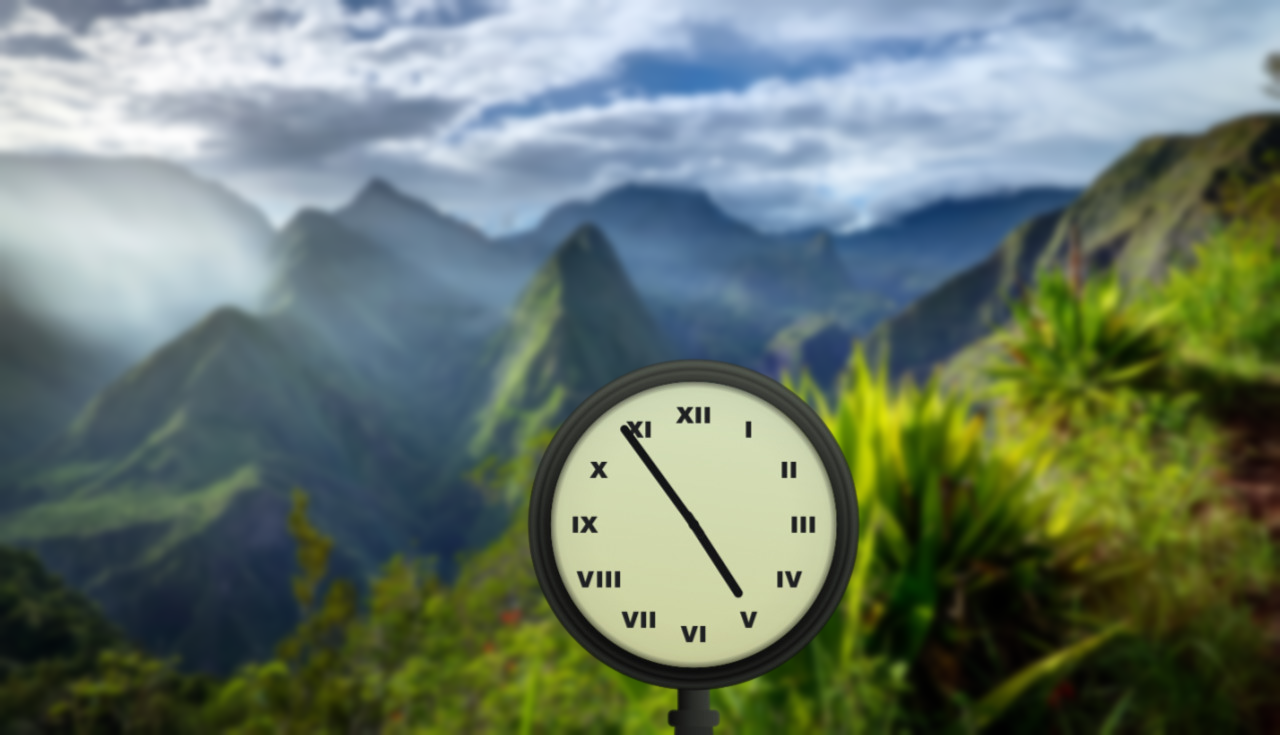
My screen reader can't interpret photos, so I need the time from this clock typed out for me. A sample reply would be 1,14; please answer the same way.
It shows 4,54
